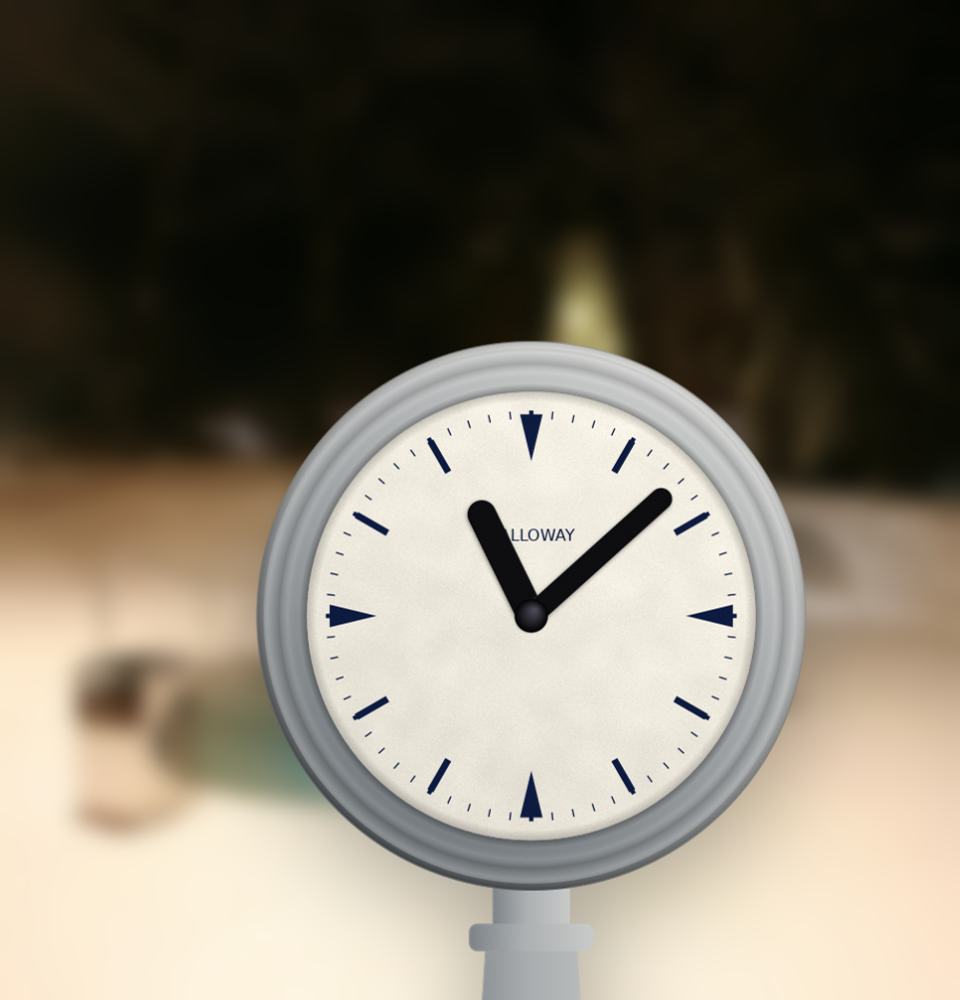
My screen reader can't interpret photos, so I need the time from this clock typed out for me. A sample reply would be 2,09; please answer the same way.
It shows 11,08
